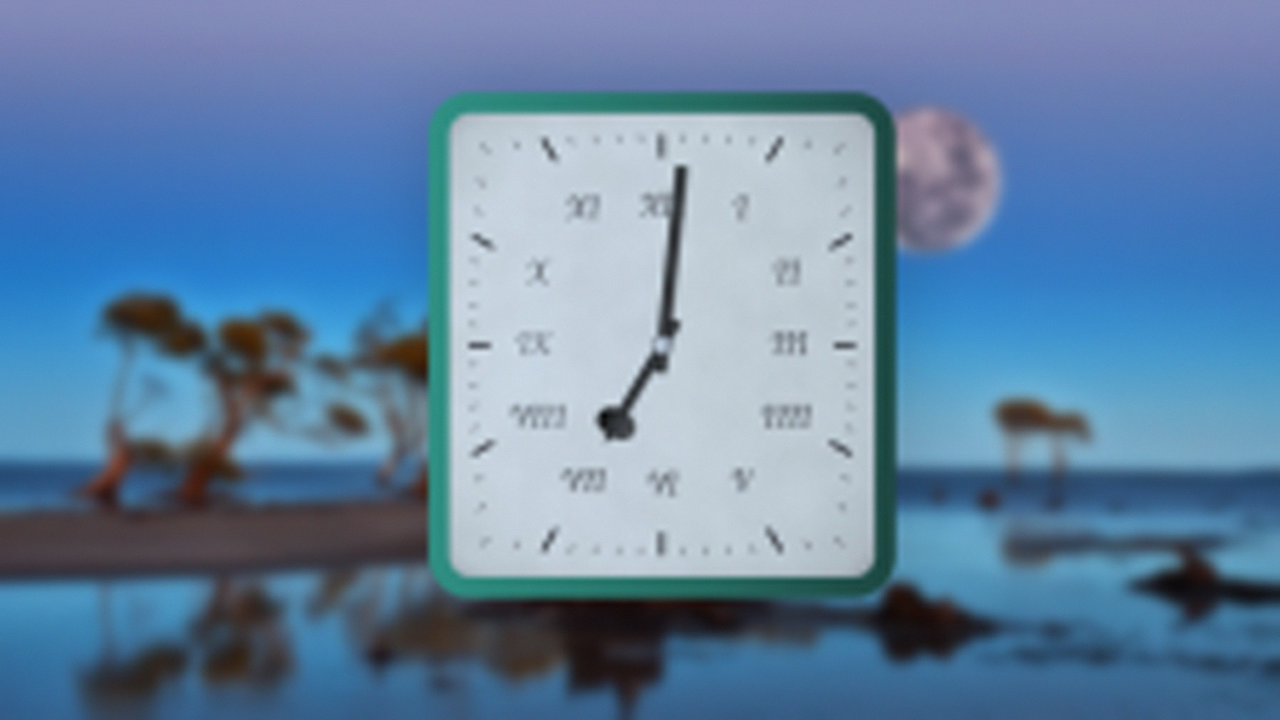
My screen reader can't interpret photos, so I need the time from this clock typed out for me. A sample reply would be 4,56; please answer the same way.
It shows 7,01
